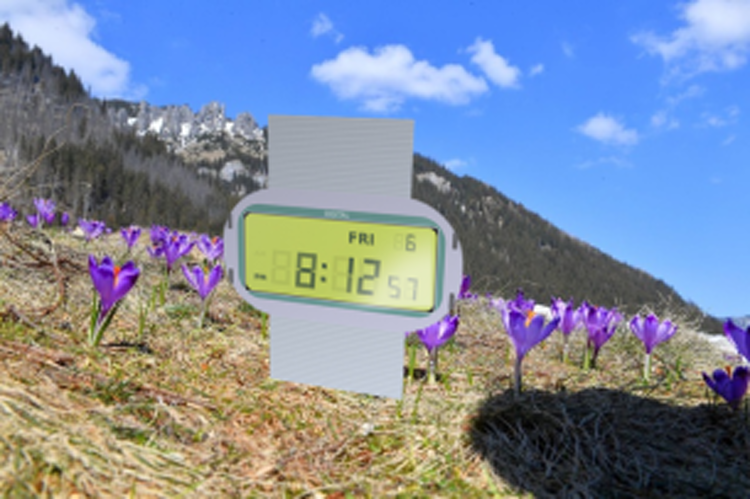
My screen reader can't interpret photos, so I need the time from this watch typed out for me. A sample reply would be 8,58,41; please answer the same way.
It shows 8,12,57
